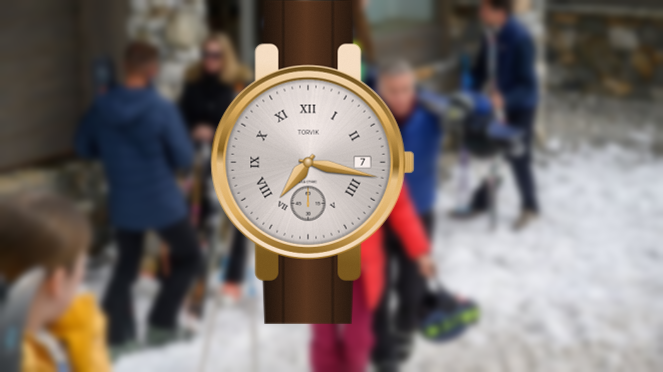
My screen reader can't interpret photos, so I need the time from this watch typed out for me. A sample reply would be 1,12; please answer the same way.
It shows 7,17
